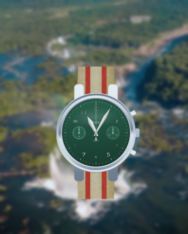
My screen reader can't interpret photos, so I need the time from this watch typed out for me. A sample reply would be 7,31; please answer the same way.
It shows 11,05
